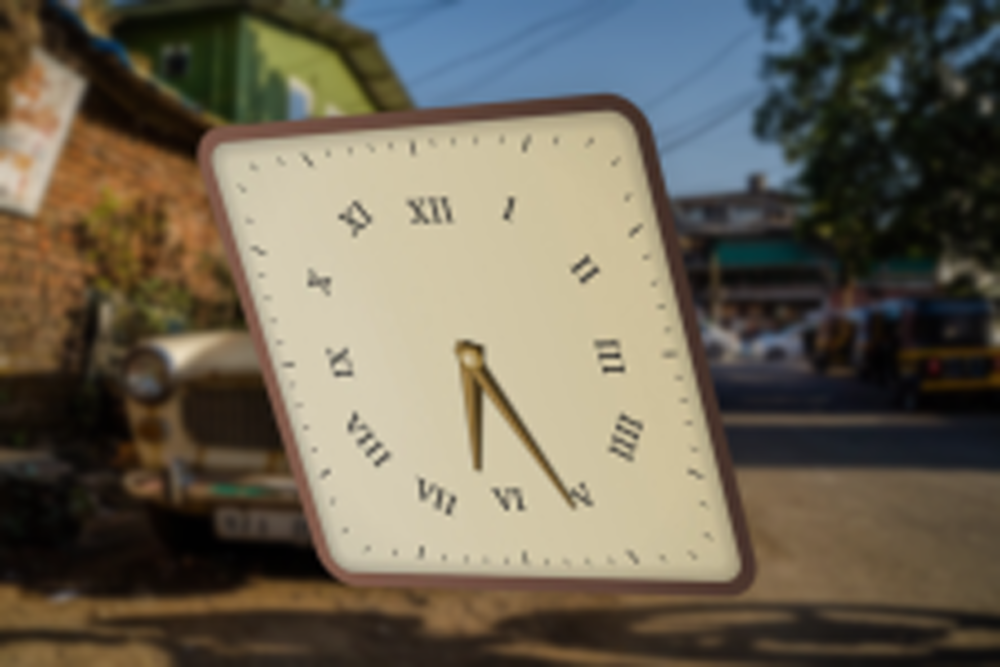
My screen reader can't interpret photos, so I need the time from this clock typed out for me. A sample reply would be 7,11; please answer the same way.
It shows 6,26
